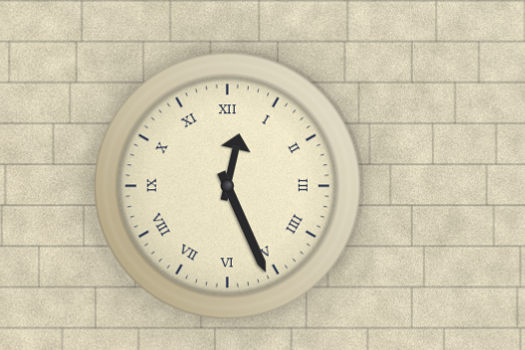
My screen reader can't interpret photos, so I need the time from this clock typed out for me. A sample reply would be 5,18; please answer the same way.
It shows 12,26
